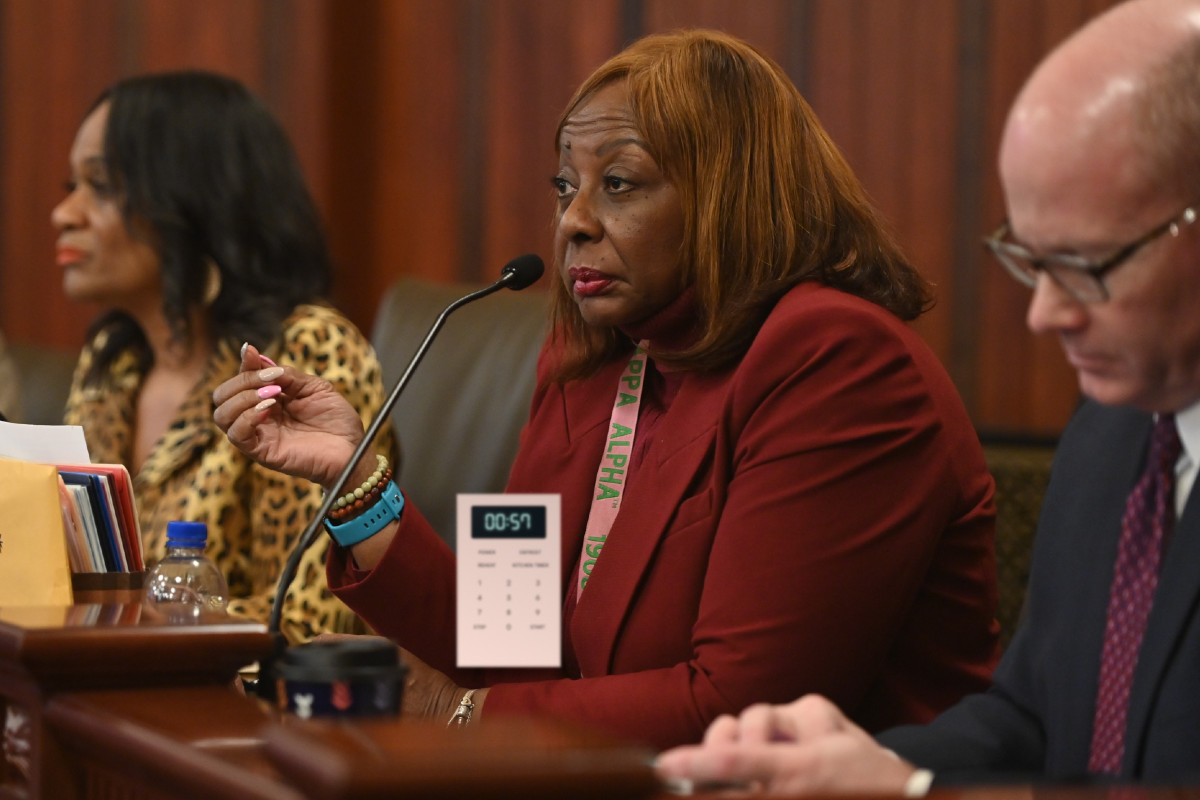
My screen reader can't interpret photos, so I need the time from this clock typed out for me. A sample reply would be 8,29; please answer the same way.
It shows 0,57
